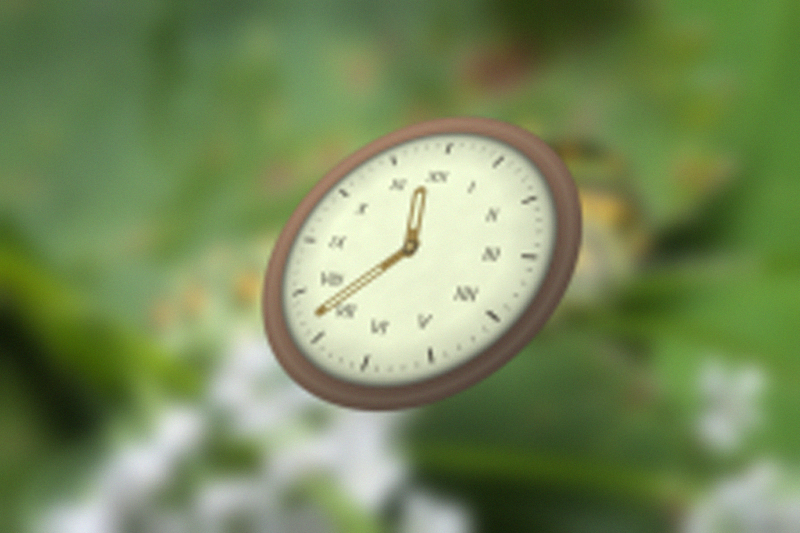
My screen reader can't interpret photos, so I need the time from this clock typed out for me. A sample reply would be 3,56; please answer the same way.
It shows 11,37
